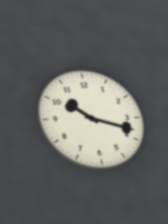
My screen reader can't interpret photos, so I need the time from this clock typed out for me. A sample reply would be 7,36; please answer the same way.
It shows 10,18
